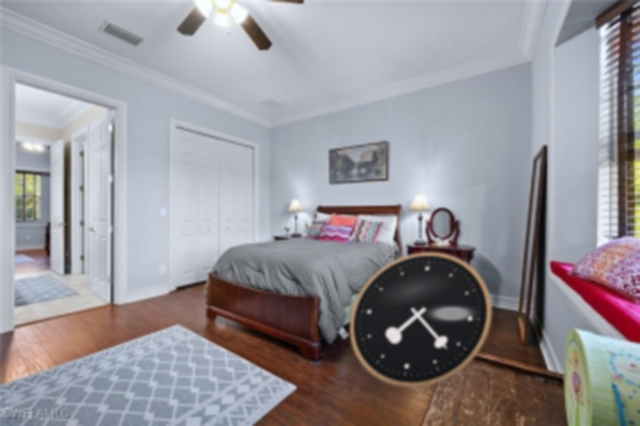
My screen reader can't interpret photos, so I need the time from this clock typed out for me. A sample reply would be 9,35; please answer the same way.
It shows 7,22
